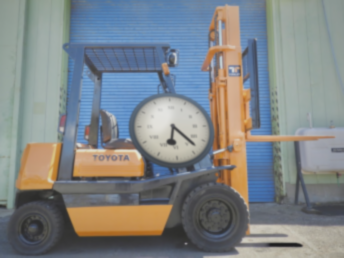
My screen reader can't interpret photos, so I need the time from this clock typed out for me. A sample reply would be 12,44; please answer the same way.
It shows 6,23
